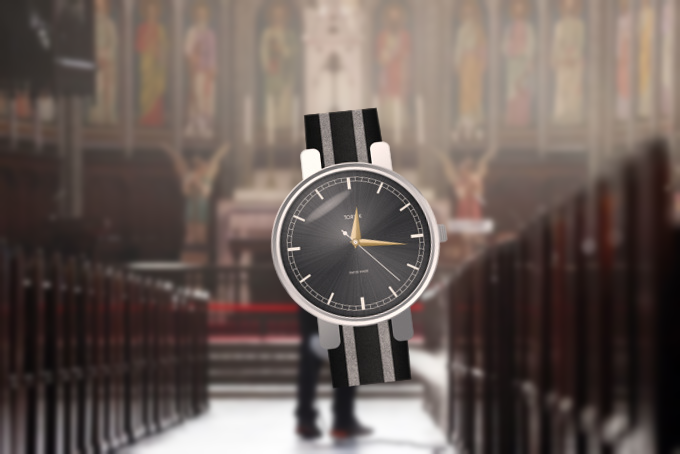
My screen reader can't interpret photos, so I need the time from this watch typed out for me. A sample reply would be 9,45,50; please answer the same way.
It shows 12,16,23
